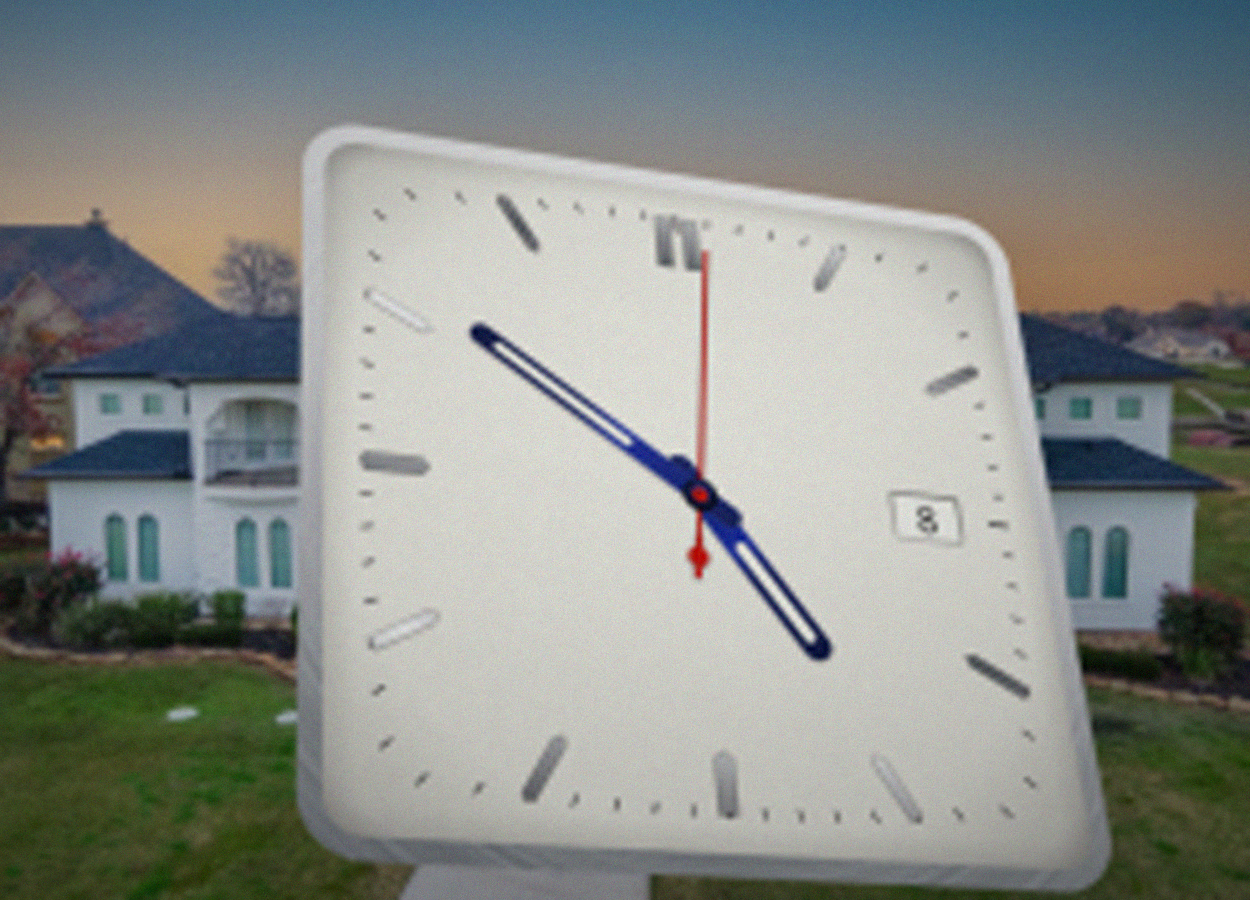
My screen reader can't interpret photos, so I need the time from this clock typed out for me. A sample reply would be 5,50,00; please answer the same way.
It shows 4,51,01
